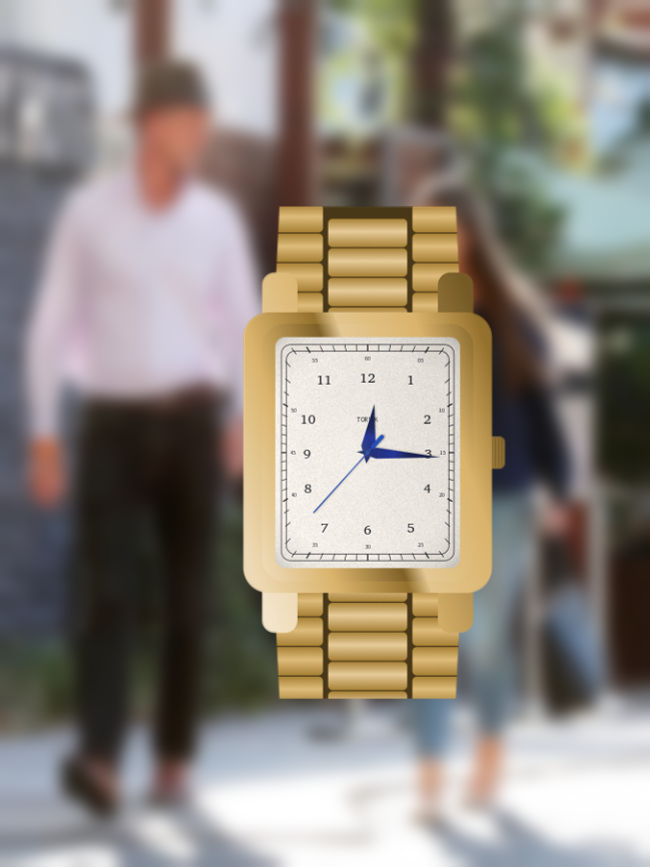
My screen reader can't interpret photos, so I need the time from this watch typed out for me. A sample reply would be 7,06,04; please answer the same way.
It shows 12,15,37
